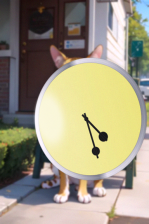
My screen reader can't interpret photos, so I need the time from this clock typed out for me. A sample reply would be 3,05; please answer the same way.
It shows 4,27
